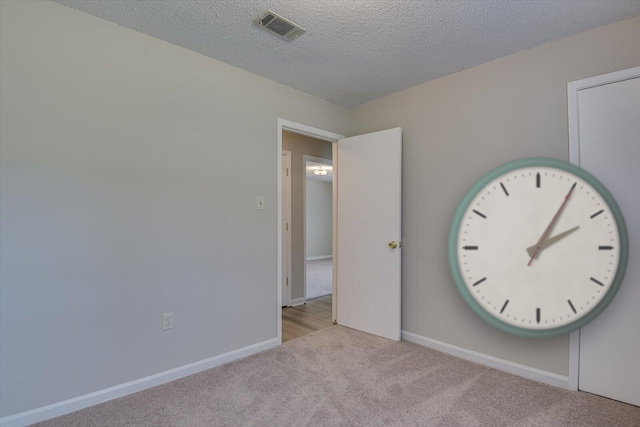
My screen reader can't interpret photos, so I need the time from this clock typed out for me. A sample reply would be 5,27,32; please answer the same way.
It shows 2,05,05
